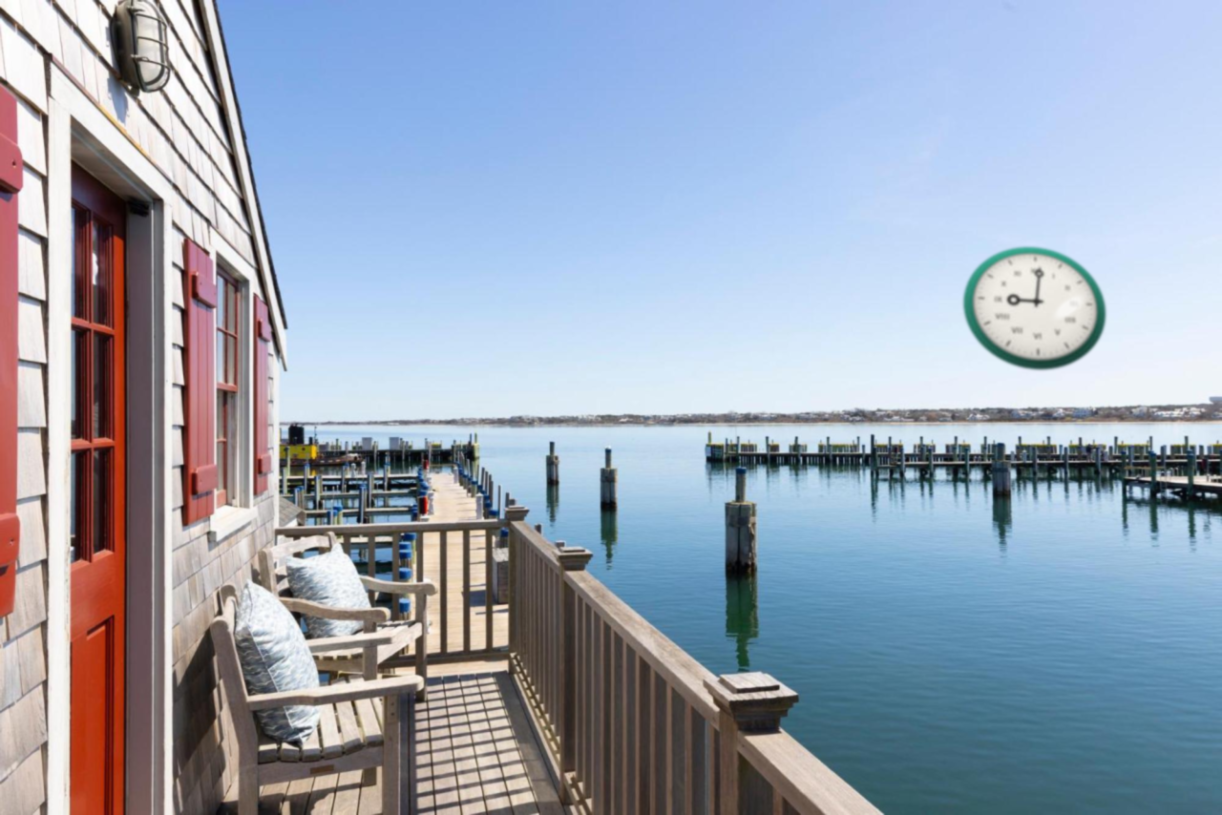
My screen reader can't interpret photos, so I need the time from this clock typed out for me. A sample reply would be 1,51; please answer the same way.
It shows 9,01
